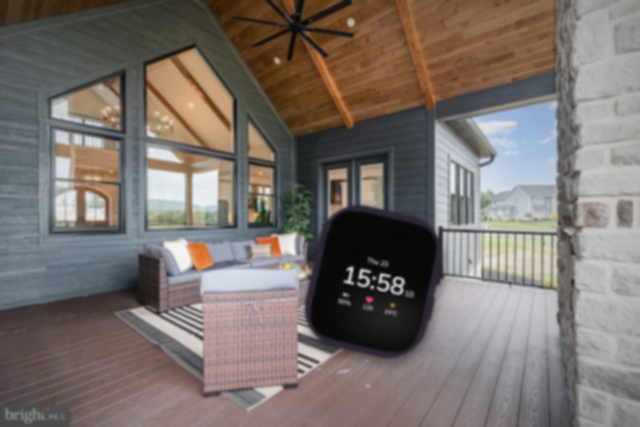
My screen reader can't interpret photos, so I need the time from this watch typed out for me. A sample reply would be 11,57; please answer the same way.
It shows 15,58
